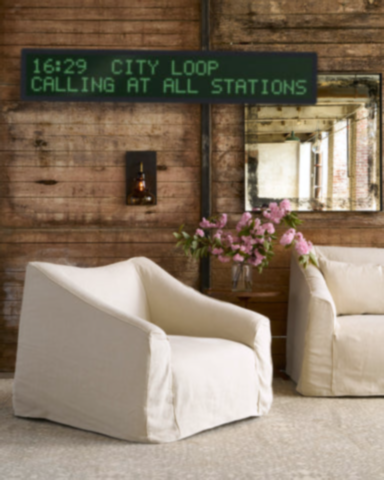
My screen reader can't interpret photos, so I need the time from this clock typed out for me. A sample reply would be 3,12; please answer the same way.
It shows 16,29
